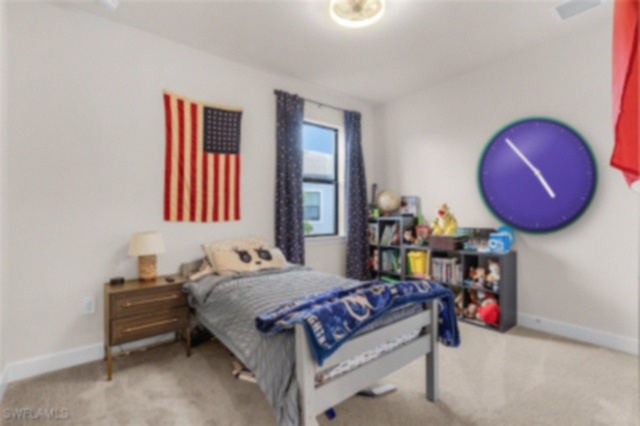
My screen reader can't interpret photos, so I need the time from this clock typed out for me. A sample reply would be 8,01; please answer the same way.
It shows 4,53
